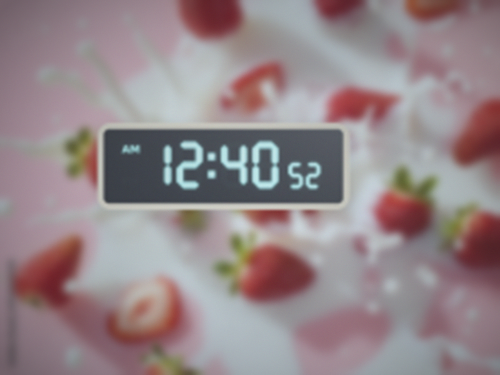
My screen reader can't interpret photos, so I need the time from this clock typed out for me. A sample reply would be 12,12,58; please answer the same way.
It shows 12,40,52
